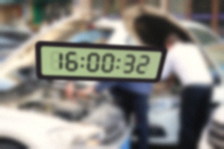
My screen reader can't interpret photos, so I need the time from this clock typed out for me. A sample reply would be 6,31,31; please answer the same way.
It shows 16,00,32
